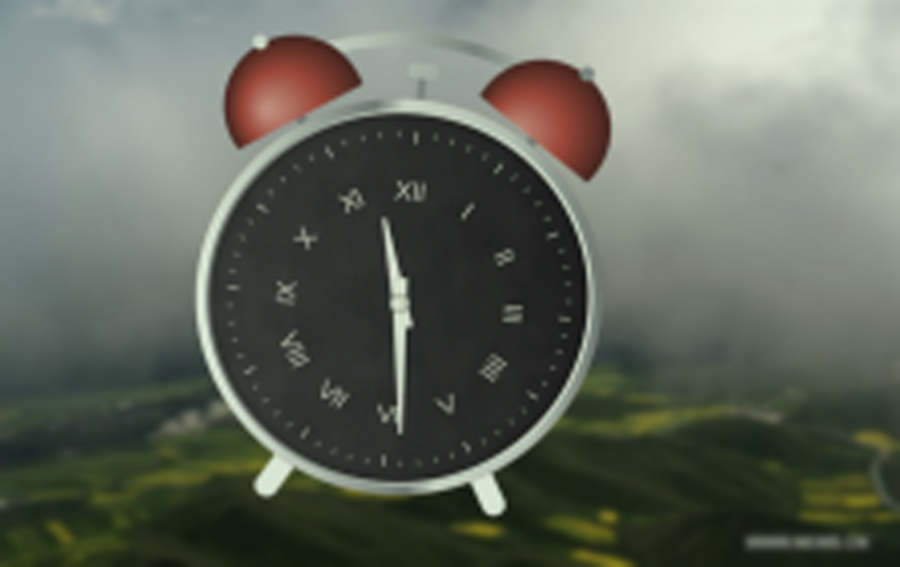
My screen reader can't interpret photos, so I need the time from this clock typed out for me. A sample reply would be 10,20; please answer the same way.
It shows 11,29
